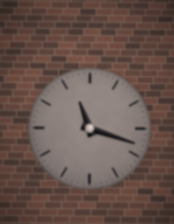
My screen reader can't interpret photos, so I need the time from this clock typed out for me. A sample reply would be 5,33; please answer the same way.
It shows 11,18
